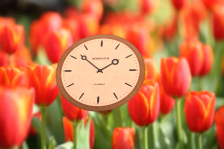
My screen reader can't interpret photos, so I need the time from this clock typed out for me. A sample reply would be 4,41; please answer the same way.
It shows 1,52
